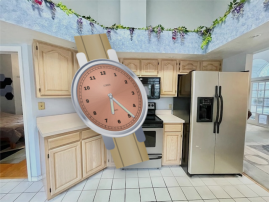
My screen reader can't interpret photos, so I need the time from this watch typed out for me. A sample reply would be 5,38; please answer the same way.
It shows 6,24
